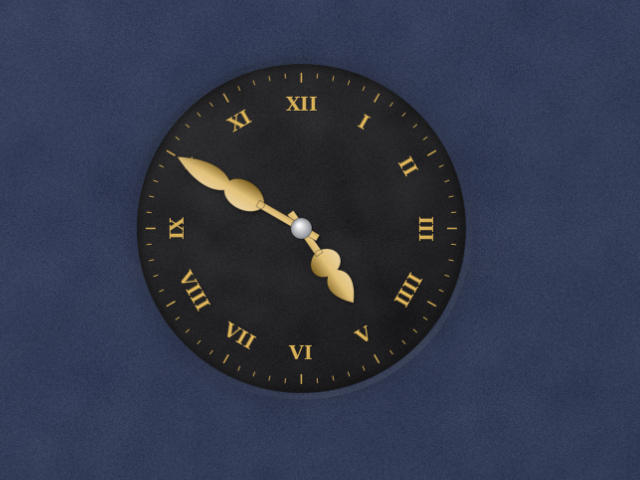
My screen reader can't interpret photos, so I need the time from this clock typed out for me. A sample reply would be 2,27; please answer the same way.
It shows 4,50
